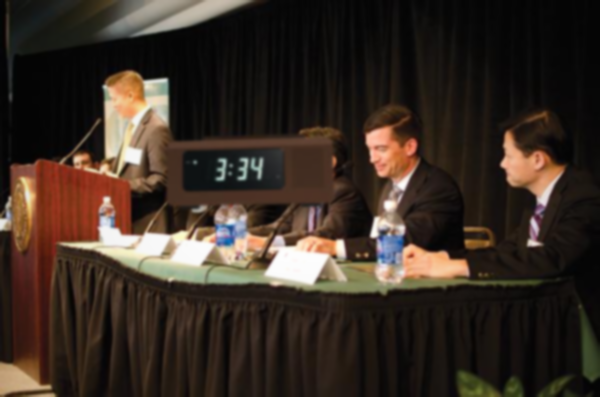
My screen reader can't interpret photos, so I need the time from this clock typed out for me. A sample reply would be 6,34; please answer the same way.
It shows 3,34
